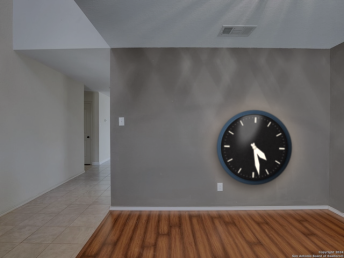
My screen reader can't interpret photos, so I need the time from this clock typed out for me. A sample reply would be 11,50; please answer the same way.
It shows 4,28
